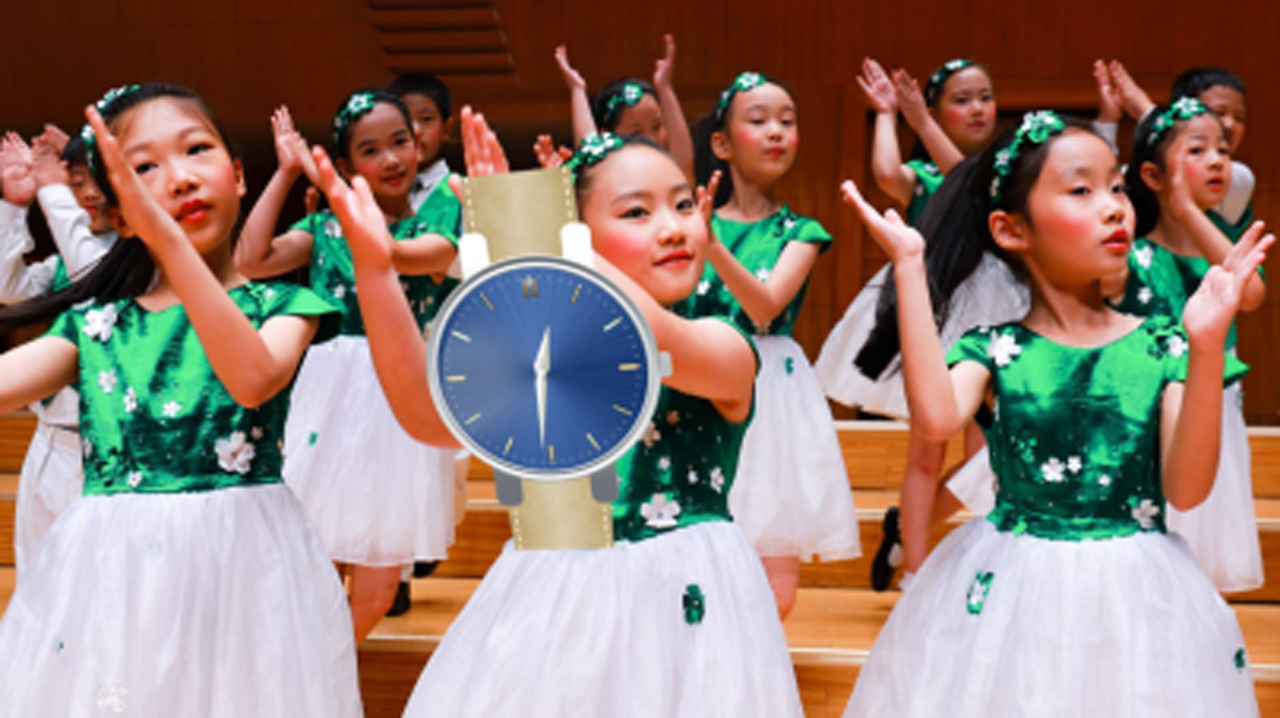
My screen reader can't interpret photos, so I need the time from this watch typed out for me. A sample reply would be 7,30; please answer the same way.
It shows 12,31
